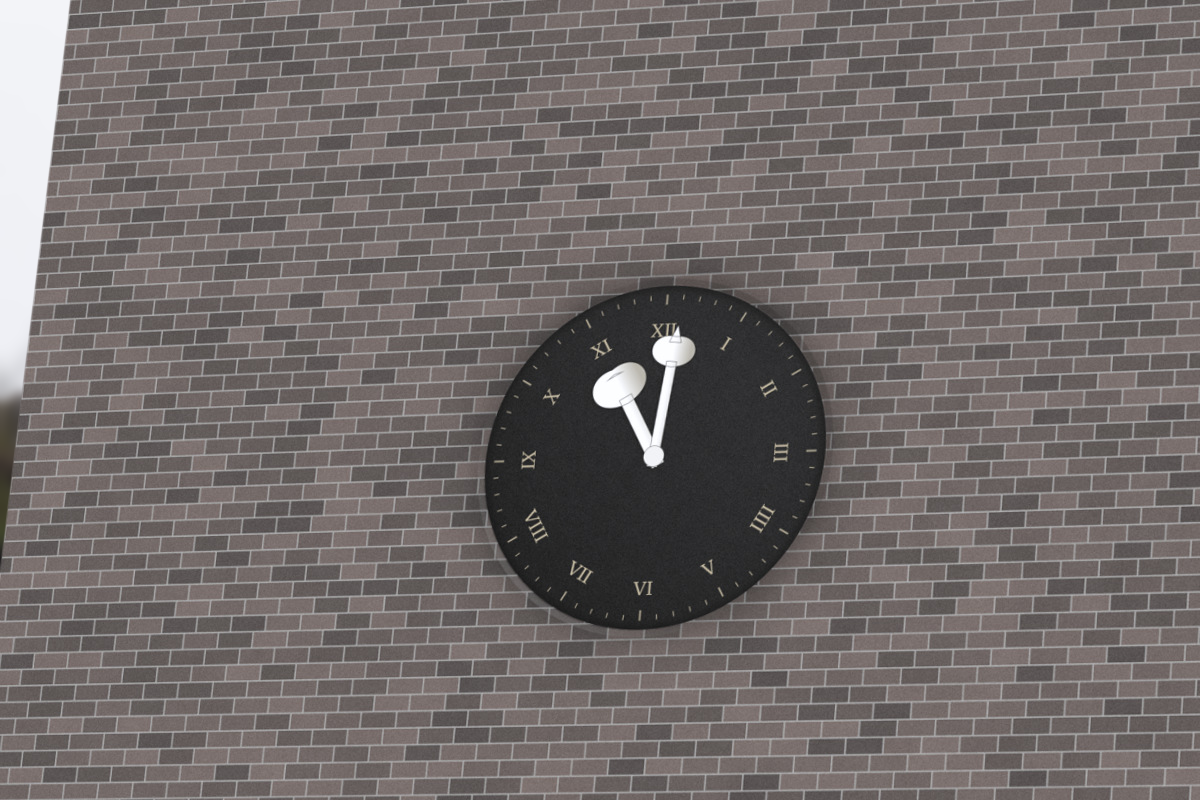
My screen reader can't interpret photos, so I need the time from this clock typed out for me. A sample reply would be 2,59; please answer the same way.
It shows 11,01
